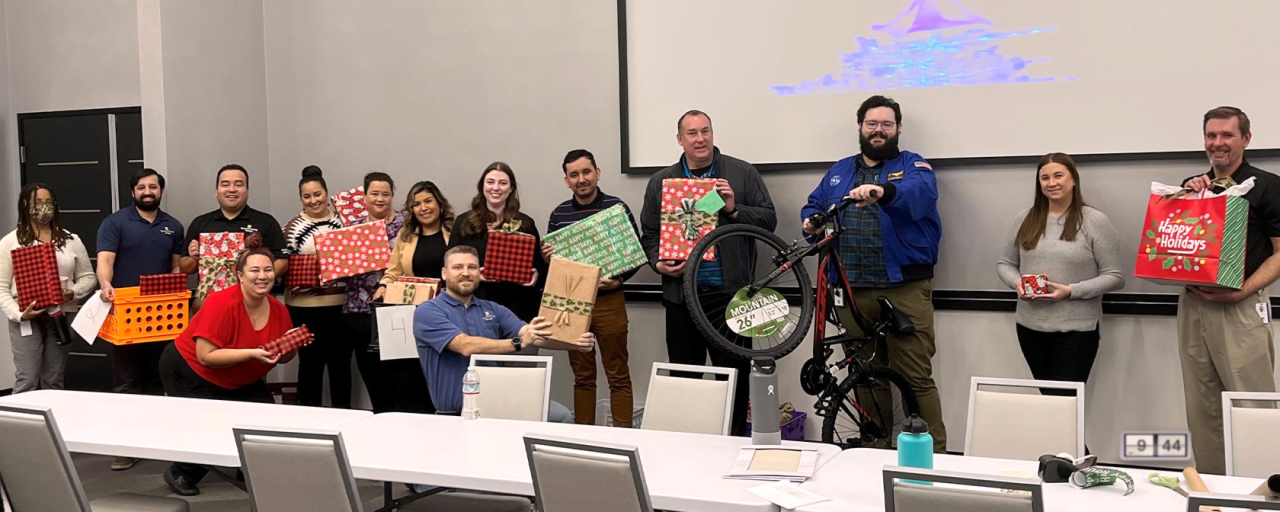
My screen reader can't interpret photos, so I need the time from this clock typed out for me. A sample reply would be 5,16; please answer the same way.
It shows 9,44
